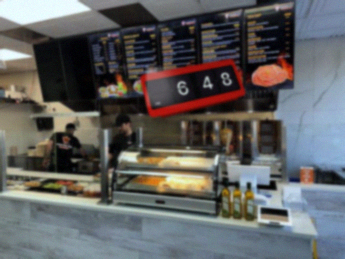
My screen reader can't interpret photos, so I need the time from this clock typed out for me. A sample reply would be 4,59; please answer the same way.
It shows 6,48
